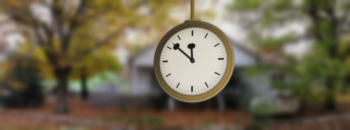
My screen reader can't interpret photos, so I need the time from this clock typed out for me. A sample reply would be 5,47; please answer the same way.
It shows 11,52
